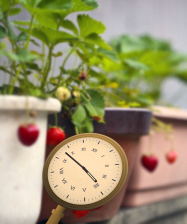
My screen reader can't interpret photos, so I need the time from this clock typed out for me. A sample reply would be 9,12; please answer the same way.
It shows 3,48
